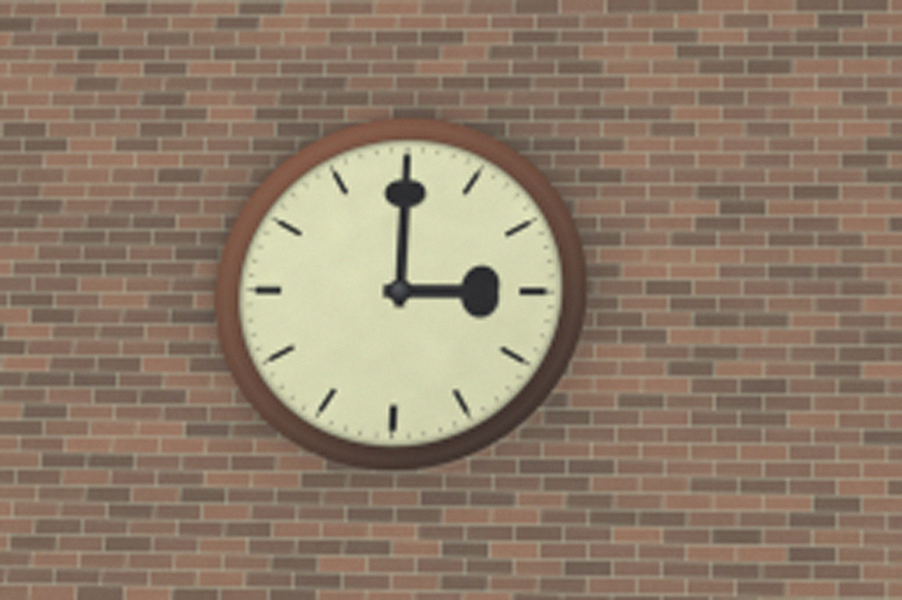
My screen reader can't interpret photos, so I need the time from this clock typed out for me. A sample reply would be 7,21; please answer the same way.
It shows 3,00
